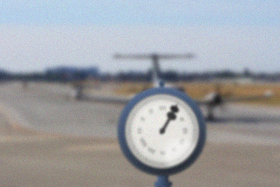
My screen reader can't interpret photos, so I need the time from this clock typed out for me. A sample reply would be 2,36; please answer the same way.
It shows 1,05
